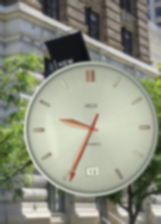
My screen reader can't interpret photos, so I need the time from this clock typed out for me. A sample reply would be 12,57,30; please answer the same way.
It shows 9,34,34
